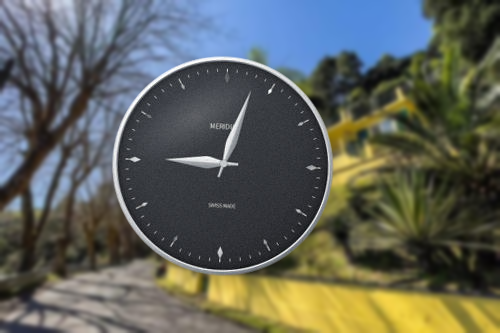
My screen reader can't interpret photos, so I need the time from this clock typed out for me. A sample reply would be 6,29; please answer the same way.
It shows 9,03
